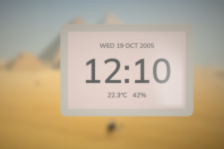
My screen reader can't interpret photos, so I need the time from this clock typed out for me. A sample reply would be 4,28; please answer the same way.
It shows 12,10
